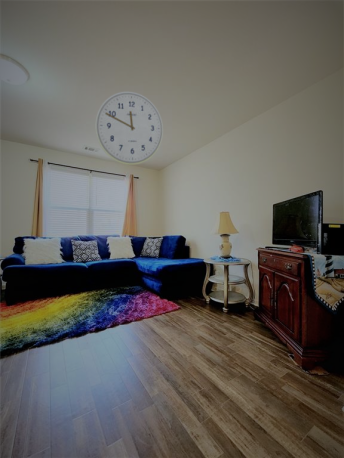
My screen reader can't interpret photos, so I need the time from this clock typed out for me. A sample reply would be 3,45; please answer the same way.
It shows 11,49
